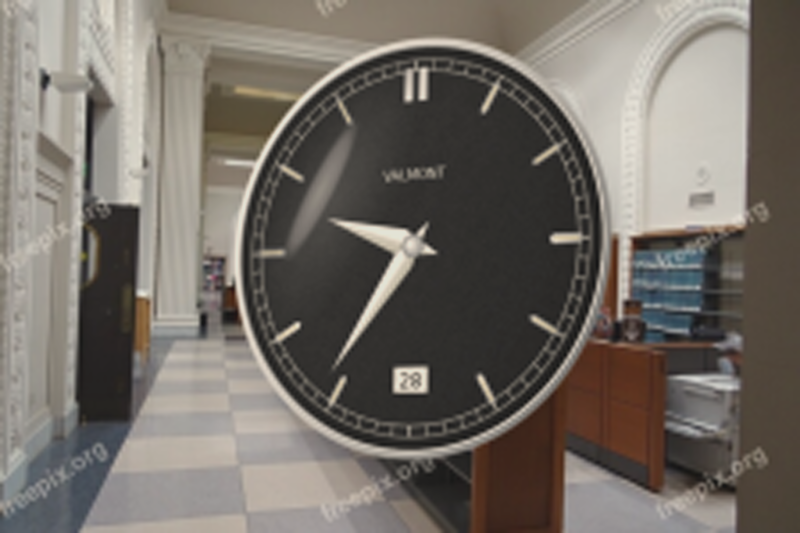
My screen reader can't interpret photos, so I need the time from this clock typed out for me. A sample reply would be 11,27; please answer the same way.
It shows 9,36
